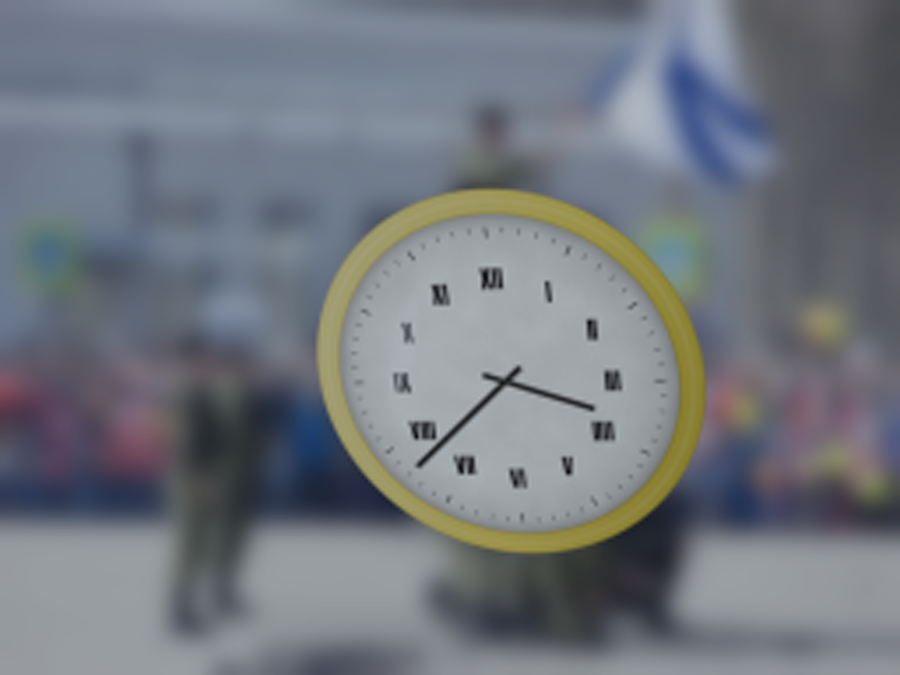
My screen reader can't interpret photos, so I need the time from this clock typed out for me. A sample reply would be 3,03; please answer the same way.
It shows 3,38
